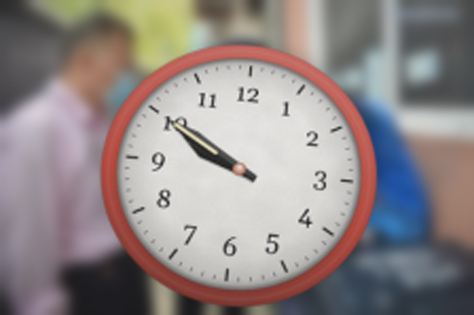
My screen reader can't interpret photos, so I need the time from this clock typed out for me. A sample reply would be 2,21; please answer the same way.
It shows 9,50
